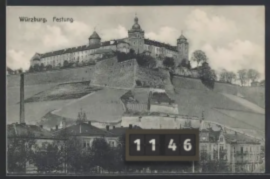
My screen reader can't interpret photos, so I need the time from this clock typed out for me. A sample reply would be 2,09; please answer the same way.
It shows 11,46
